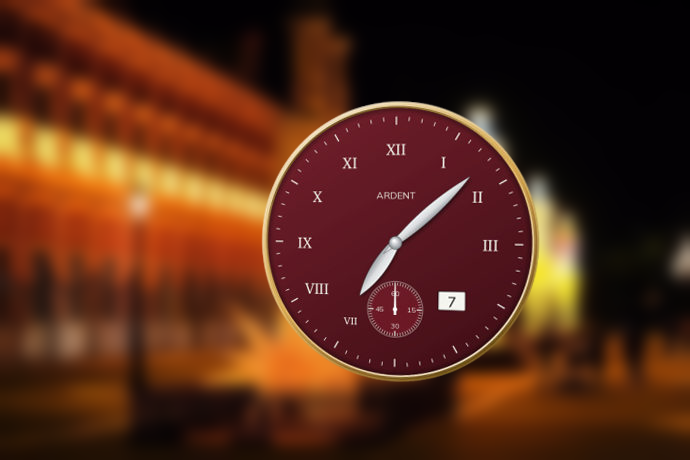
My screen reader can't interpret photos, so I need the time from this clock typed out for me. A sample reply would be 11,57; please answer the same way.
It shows 7,08
